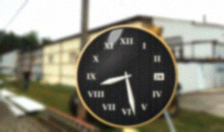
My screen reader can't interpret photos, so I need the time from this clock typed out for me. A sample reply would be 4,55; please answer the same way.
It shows 8,28
